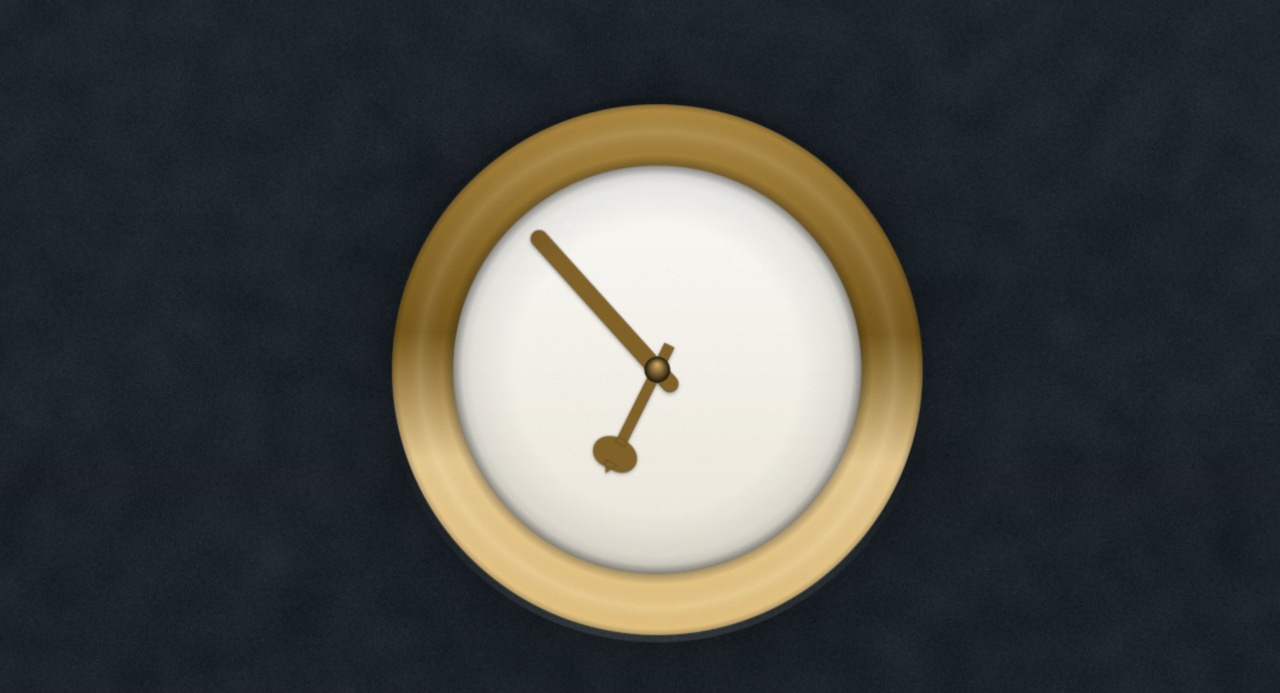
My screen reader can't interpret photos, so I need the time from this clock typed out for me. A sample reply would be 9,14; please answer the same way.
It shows 6,53
